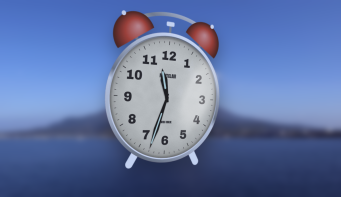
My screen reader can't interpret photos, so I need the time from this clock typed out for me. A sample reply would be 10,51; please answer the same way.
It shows 11,33
